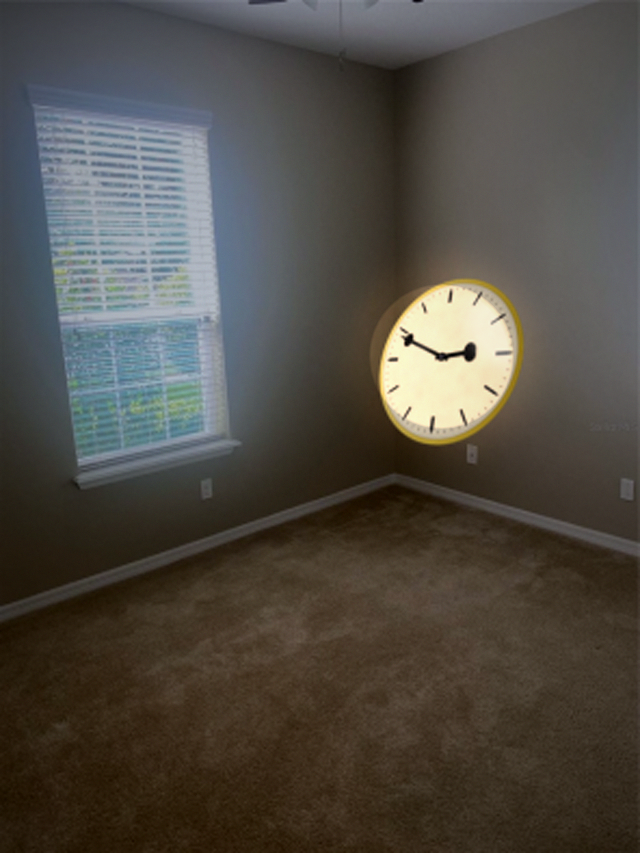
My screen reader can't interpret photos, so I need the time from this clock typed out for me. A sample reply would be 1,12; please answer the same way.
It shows 2,49
